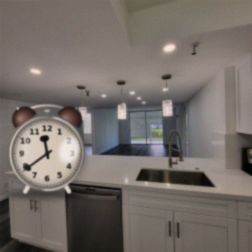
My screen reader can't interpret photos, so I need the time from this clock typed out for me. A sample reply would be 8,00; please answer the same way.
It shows 11,39
